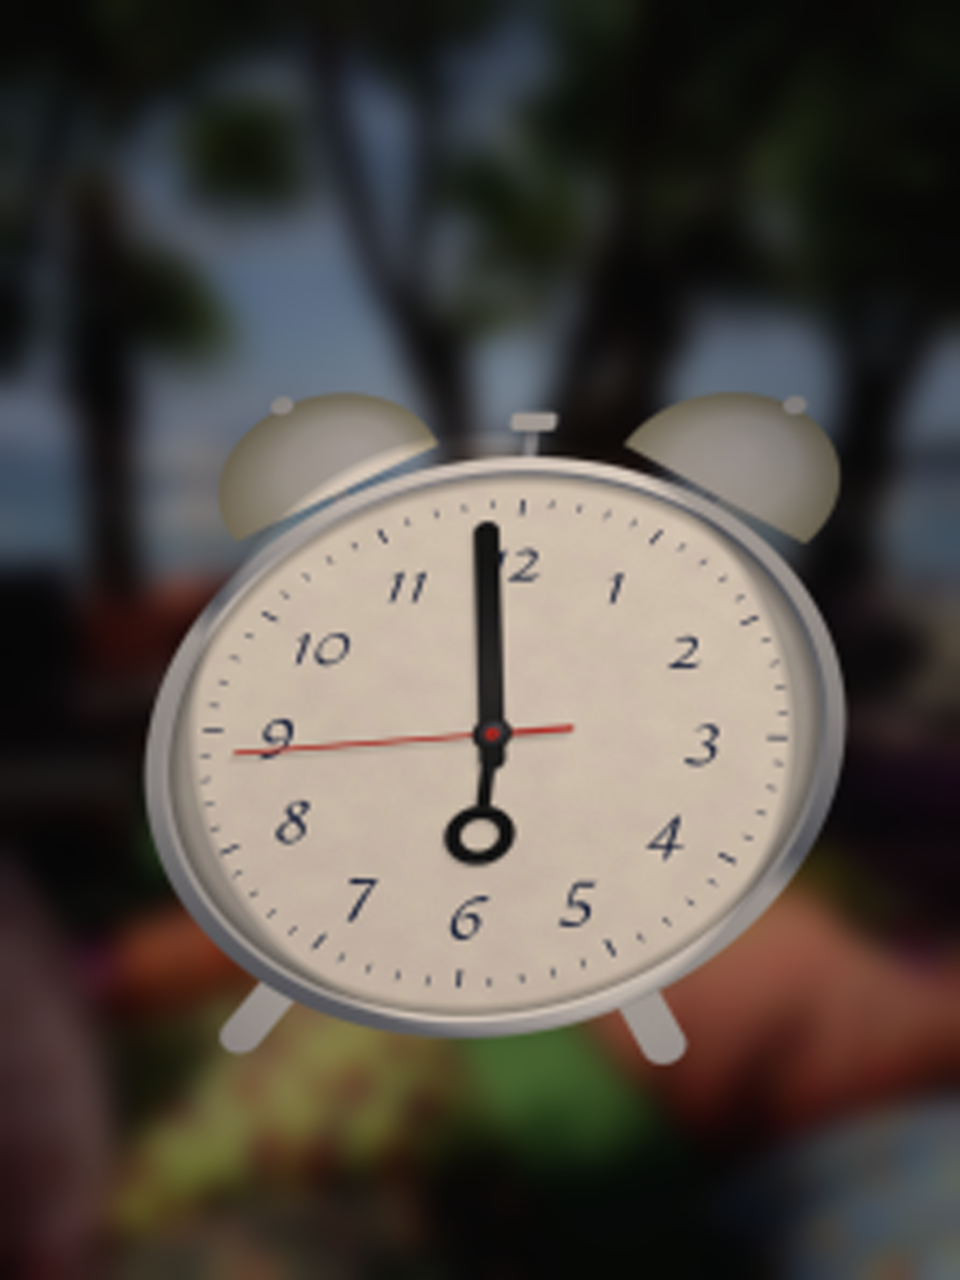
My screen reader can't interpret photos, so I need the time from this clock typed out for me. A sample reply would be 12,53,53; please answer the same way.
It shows 5,58,44
